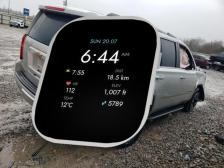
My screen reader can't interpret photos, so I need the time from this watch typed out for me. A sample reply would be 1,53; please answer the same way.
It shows 6,44
